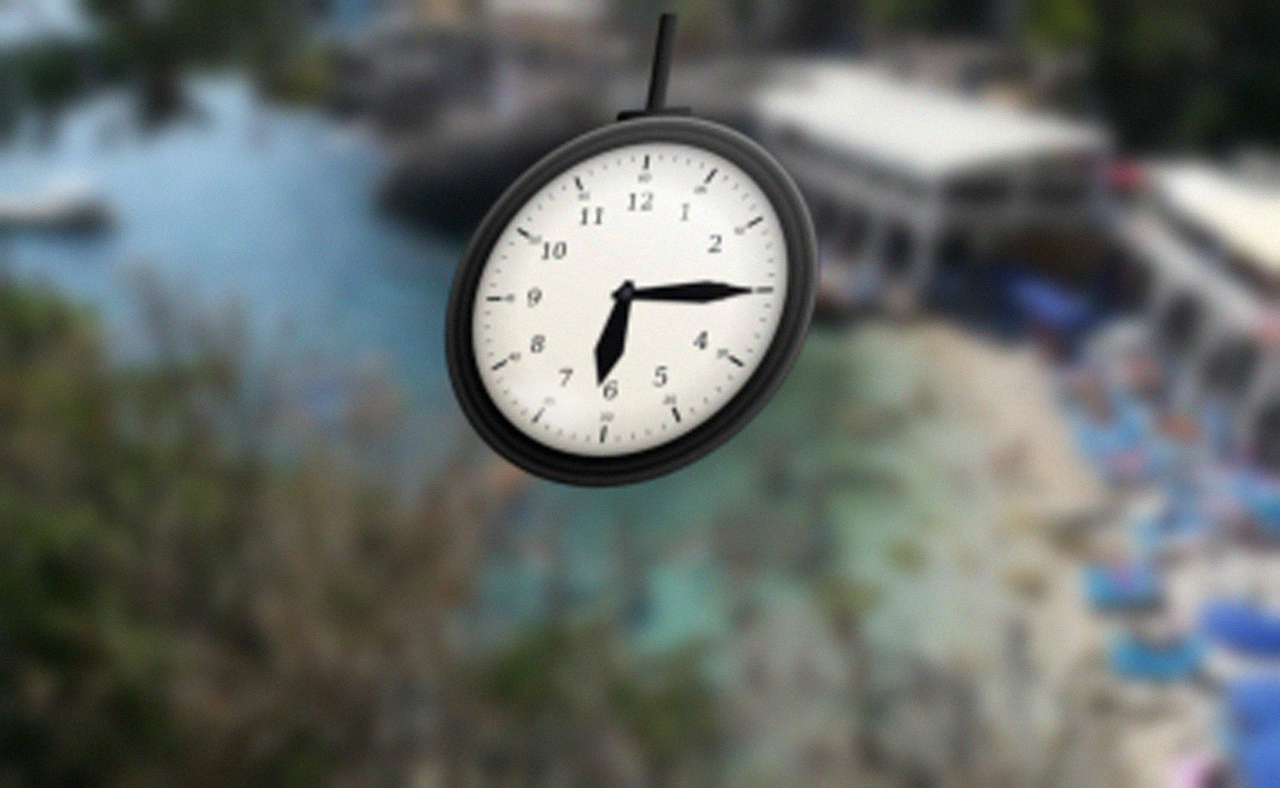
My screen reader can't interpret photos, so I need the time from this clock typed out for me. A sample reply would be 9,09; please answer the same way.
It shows 6,15
